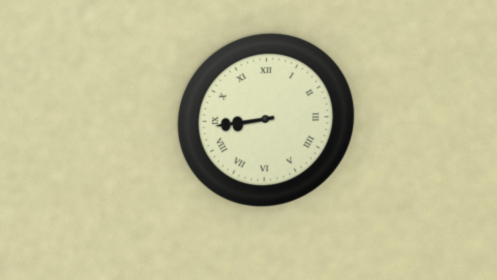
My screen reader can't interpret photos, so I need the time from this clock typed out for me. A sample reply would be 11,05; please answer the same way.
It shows 8,44
